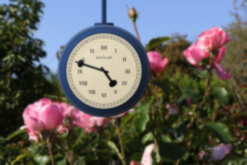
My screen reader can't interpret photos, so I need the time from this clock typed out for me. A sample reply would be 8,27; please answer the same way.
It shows 4,48
